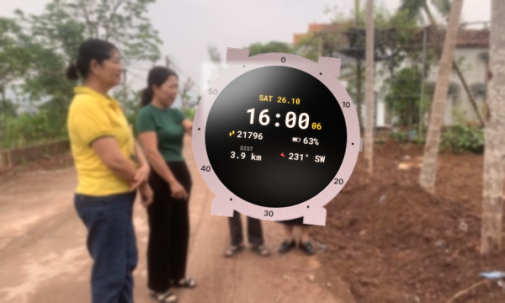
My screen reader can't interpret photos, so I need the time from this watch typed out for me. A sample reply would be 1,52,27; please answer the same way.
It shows 16,00,06
